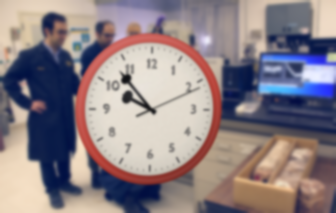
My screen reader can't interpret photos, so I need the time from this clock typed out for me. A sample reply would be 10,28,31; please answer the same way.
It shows 9,53,11
